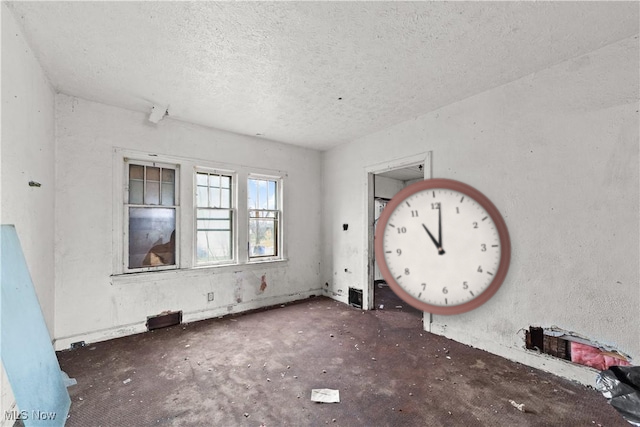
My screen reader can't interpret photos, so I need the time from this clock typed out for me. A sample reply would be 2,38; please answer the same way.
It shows 11,01
